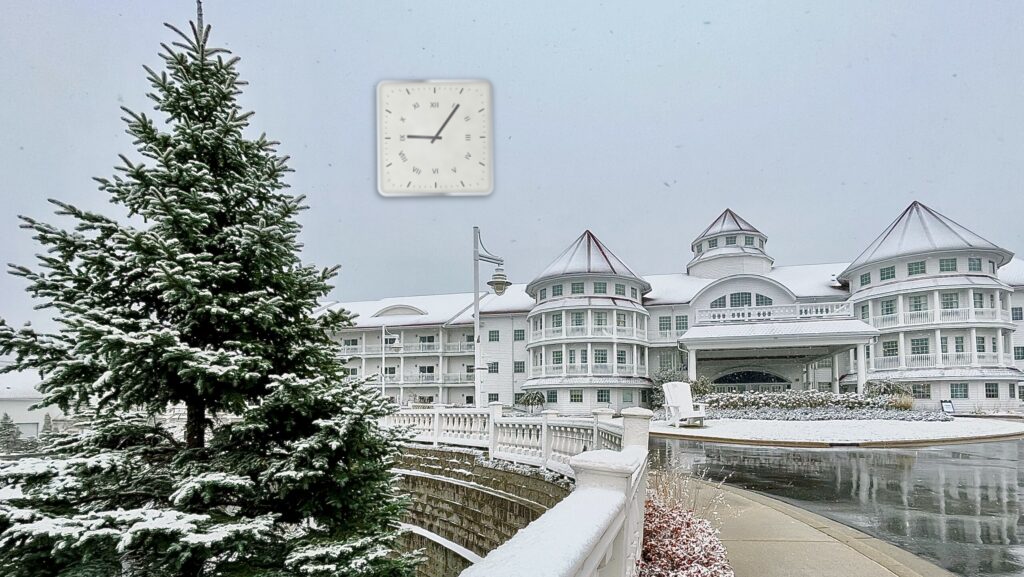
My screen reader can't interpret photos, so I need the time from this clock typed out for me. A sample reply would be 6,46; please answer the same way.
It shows 9,06
